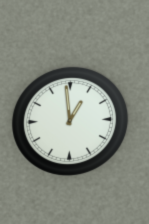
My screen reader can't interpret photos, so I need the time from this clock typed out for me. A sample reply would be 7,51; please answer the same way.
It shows 12,59
